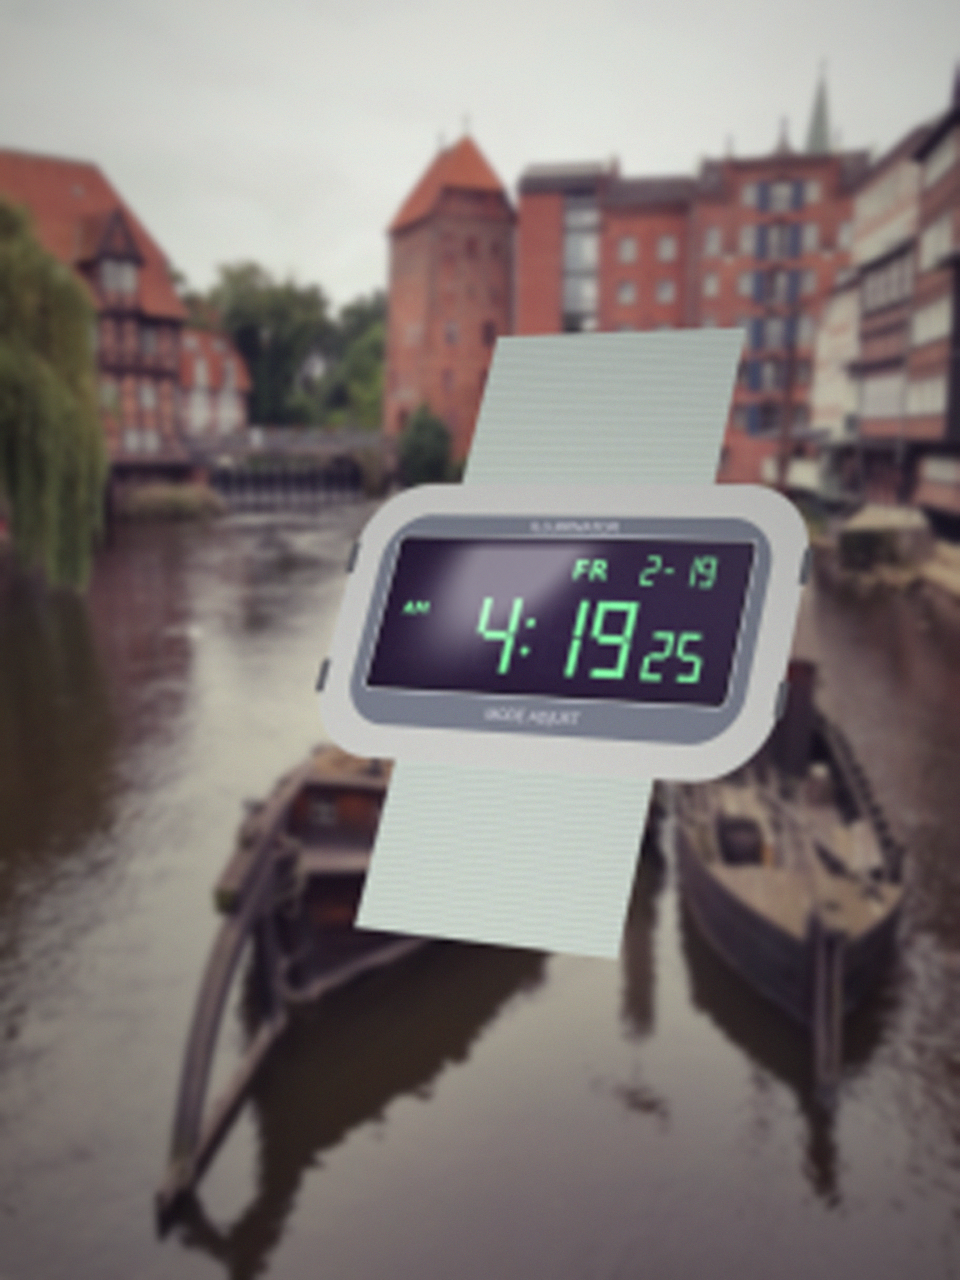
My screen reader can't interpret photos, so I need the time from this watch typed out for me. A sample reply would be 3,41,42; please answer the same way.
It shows 4,19,25
